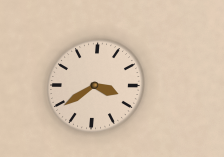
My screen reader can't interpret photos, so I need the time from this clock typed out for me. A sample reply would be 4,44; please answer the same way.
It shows 3,39
